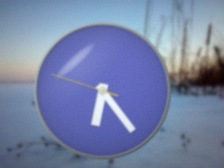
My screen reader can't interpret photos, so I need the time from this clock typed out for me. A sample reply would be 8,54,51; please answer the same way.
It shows 6,23,48
